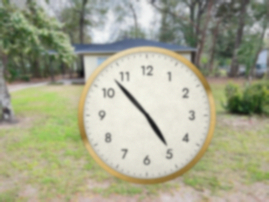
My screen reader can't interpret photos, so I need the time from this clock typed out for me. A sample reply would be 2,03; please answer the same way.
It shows 4,53
